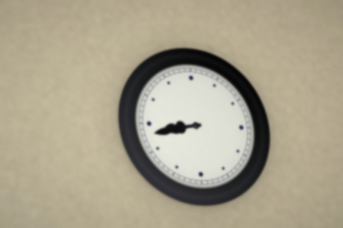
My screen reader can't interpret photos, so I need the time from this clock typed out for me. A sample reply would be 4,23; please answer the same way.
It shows 8,43
